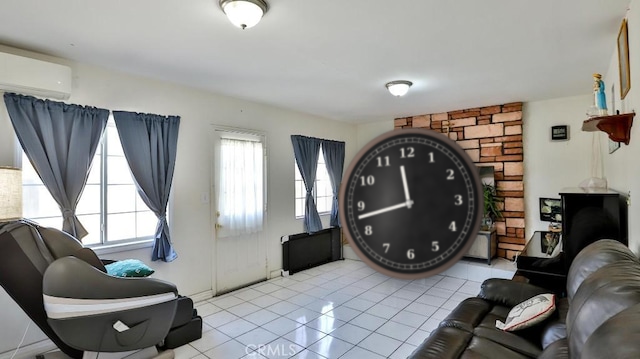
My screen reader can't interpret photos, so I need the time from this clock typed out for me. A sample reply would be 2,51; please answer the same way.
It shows 11,43
